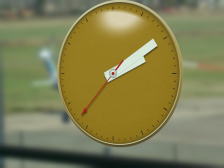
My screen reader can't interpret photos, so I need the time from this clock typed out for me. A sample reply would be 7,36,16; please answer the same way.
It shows 2,09,37
